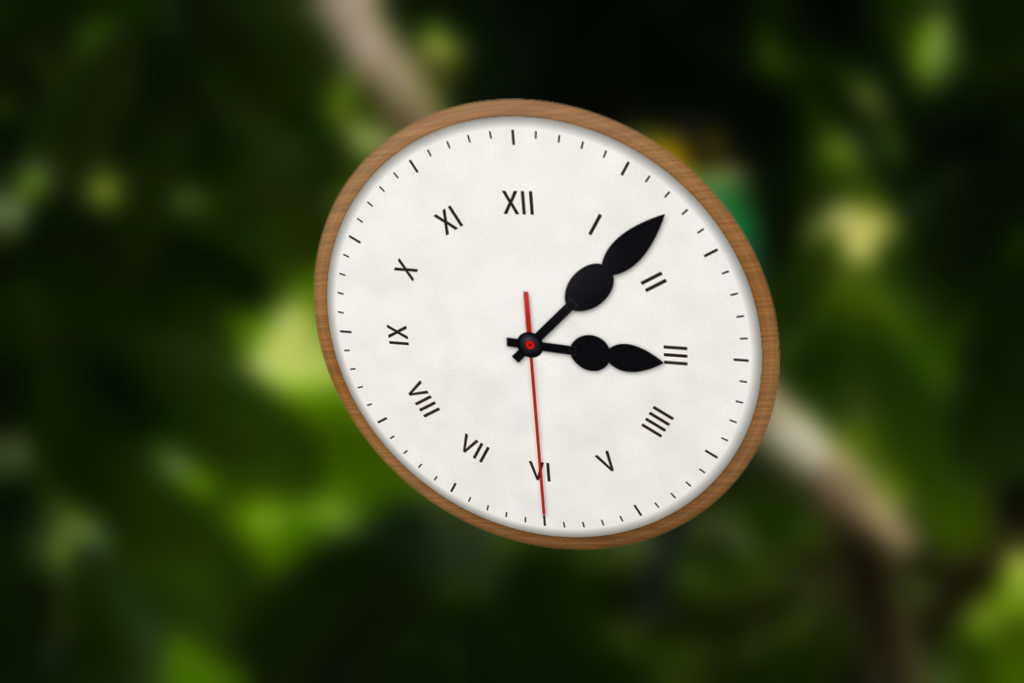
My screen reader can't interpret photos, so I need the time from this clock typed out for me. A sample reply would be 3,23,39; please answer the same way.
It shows 3,07,30
